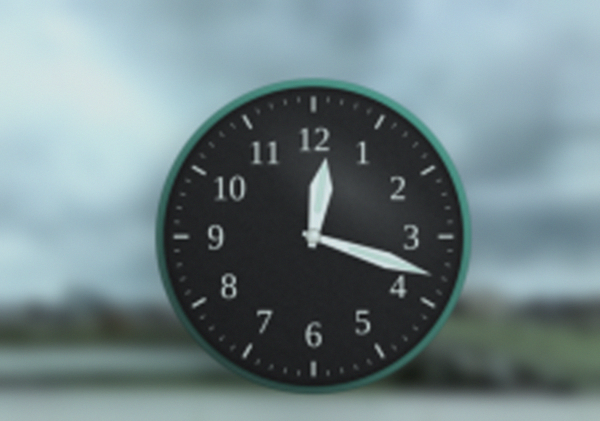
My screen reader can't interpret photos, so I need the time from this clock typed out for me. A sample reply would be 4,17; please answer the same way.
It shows 12,18
